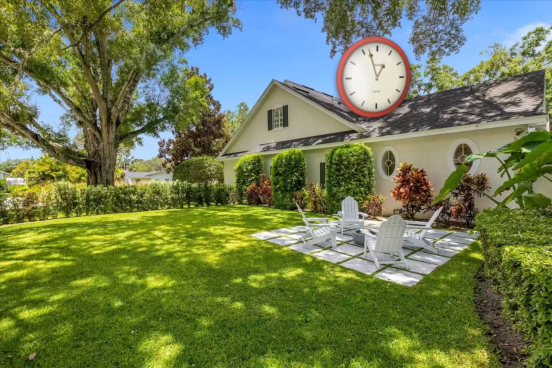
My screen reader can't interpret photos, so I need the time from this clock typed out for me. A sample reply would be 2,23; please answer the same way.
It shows 12,57
